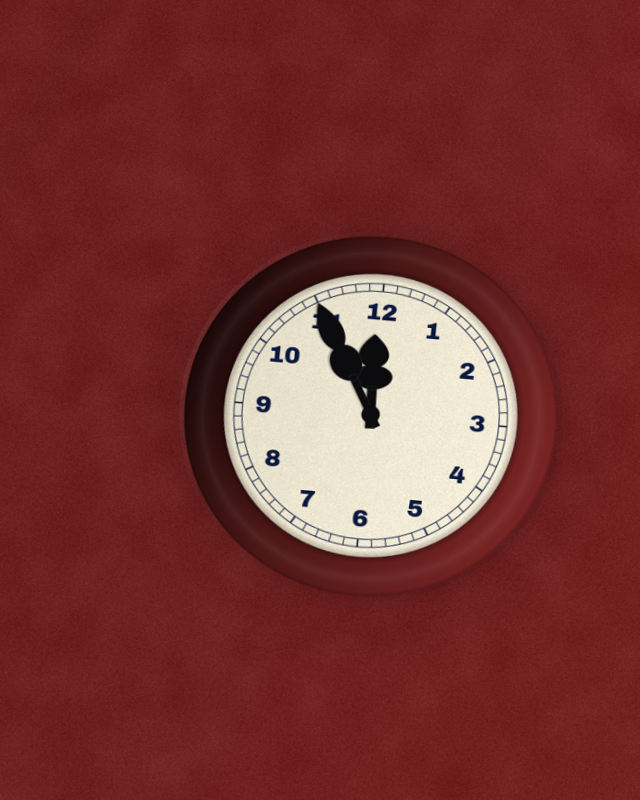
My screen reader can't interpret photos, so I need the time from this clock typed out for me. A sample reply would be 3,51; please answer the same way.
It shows 11,55
